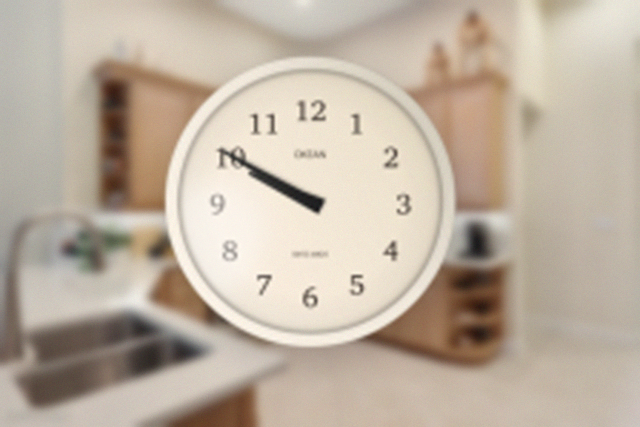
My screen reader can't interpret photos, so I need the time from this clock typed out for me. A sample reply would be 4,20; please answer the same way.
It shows 9,50
